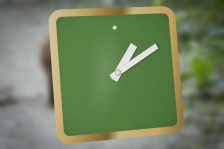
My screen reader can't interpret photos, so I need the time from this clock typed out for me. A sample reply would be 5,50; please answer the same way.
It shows 1,10
